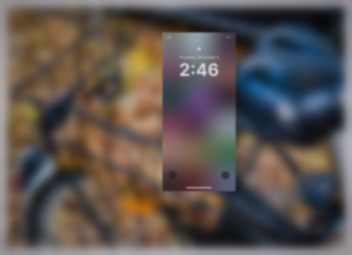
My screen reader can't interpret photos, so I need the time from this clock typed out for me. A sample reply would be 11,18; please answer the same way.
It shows 2,46
